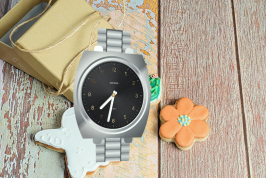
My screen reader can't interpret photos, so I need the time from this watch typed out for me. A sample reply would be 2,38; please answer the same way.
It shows 7,32
